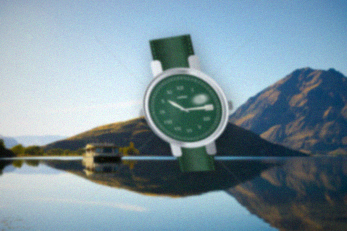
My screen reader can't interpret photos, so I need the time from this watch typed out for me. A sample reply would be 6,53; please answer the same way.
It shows 10,15
